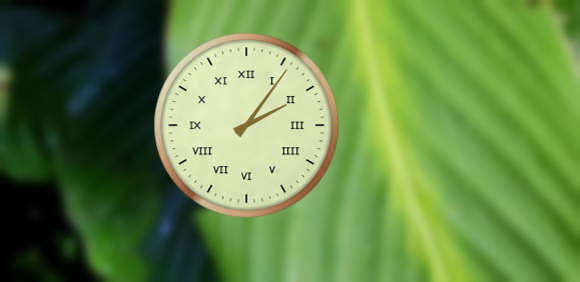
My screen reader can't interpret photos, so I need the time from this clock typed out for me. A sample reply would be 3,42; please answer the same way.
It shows 2,06
